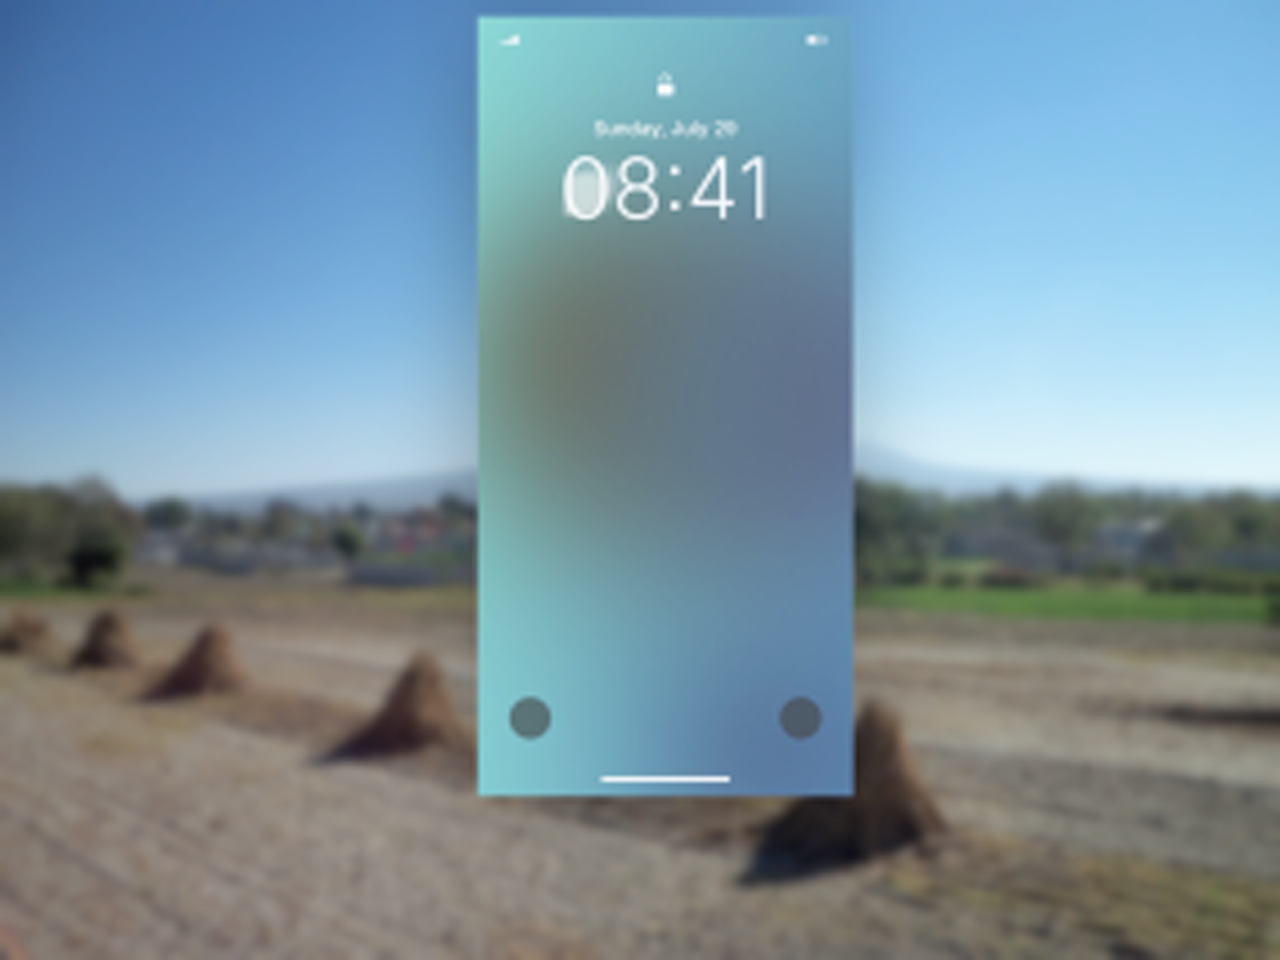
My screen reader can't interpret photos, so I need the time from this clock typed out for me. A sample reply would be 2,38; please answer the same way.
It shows 8,41
